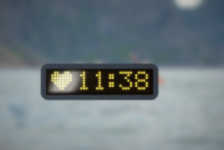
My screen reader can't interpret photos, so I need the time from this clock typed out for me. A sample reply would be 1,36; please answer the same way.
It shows 11,38
